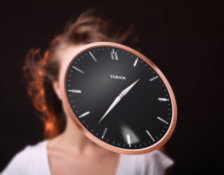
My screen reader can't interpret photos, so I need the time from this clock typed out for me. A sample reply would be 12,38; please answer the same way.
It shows 1,37
